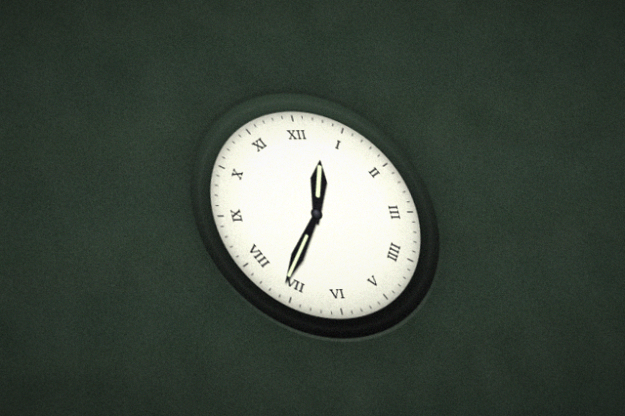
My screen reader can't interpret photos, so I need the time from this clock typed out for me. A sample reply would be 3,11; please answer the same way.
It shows 12,36
